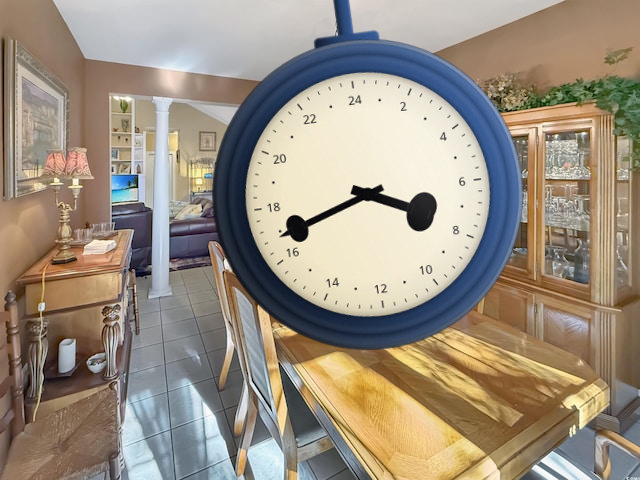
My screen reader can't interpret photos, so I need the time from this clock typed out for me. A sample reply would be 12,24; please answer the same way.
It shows 7,42
